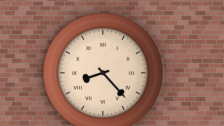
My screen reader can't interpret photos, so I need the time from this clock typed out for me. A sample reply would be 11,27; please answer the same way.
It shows 8,23
